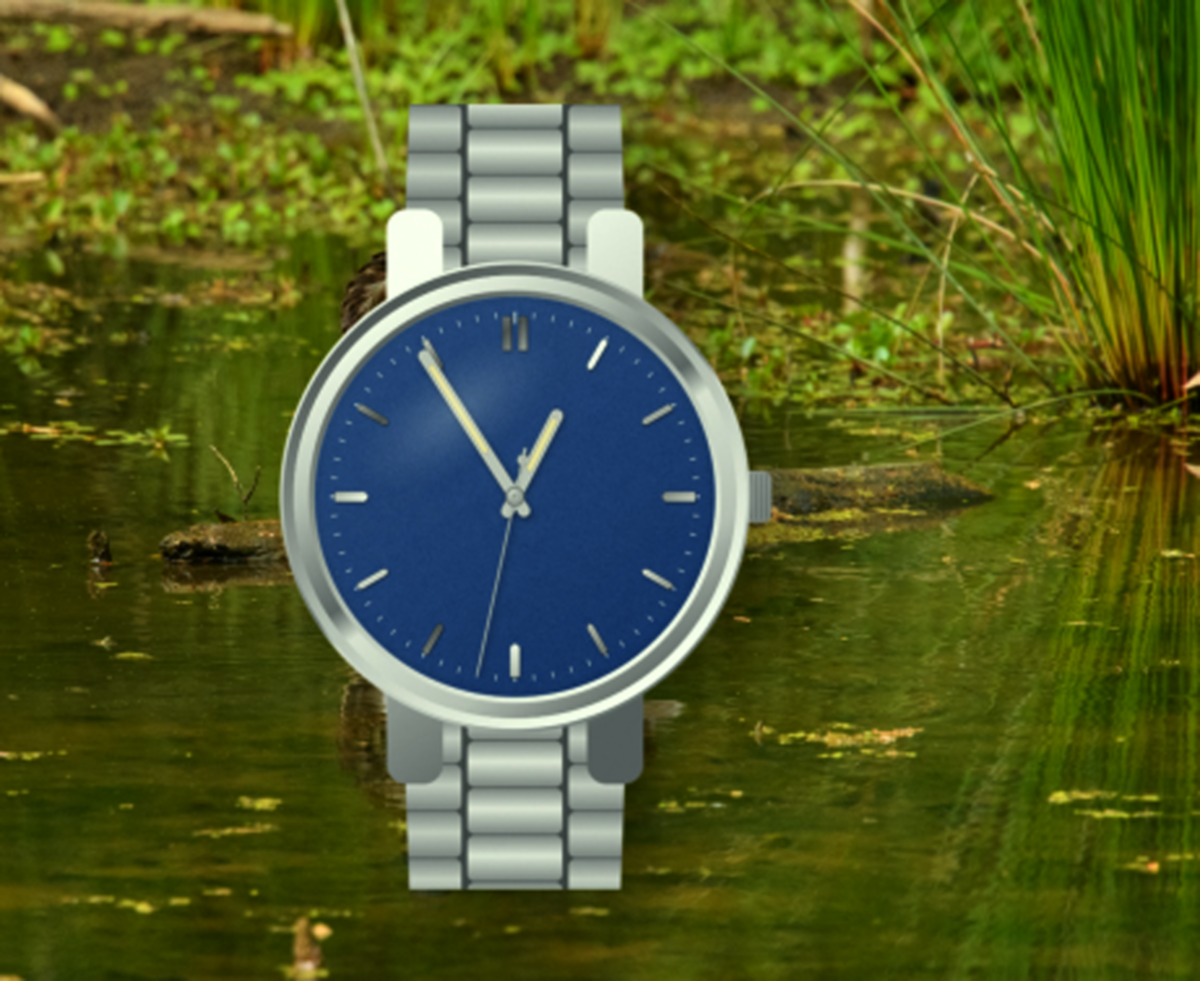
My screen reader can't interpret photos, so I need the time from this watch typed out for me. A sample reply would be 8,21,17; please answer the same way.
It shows 12,54,32
